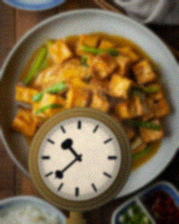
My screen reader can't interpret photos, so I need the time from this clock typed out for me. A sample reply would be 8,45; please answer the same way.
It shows 10,38
